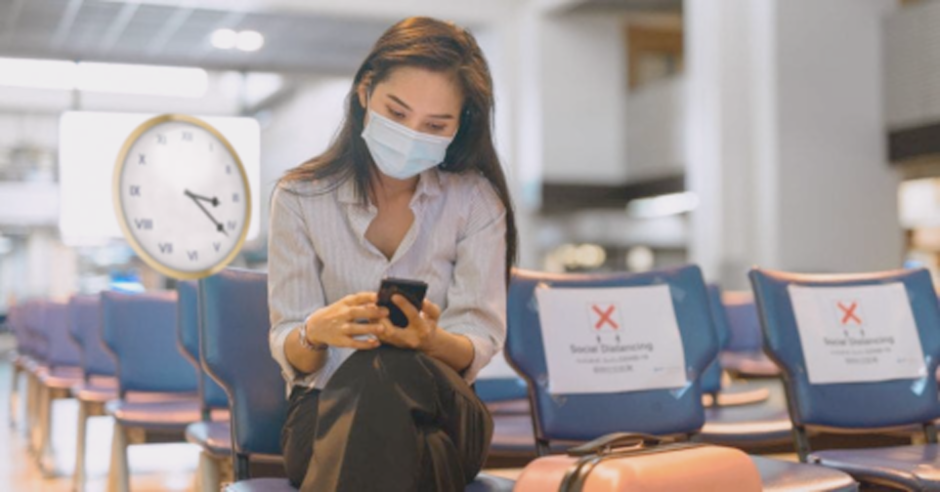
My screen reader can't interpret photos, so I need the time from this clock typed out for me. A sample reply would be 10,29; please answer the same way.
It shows 3,22
